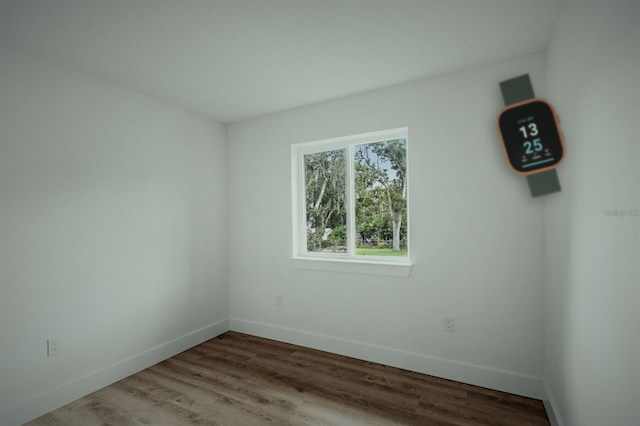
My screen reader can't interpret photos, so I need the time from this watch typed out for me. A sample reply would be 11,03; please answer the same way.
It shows 13,25
